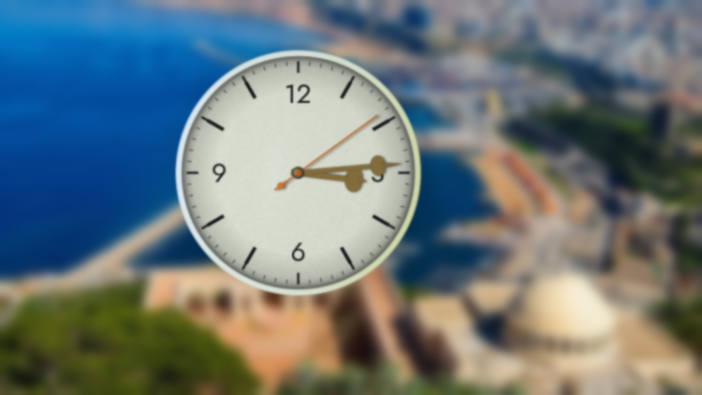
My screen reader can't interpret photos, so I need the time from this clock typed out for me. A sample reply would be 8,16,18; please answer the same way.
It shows 3,14,09
